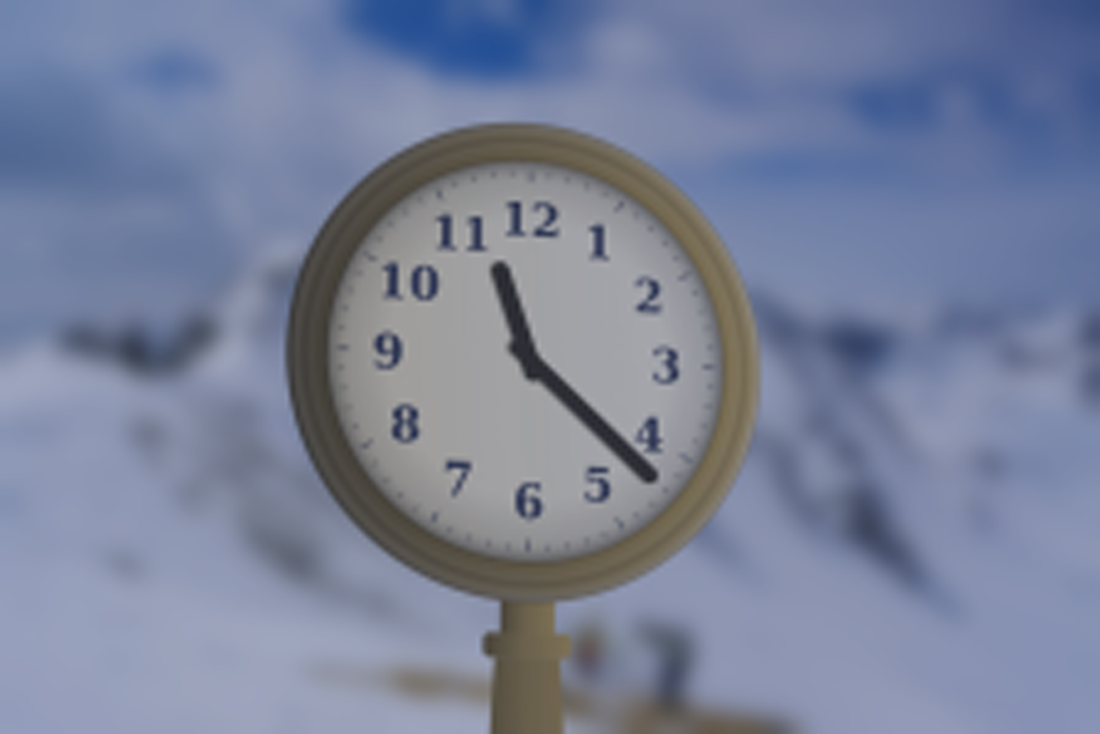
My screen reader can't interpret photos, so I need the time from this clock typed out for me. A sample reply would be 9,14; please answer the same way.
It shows 11,22
